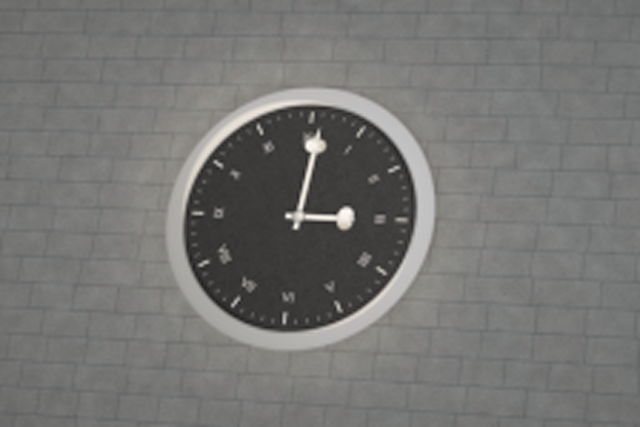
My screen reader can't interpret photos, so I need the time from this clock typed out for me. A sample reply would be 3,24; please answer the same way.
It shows 3,01
